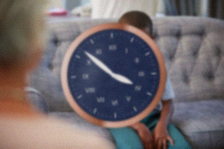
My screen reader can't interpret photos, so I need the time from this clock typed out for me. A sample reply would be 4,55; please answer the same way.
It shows 3,52
